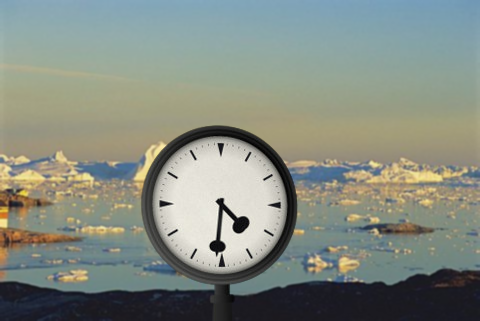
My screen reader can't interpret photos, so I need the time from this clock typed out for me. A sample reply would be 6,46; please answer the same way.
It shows 4,31
